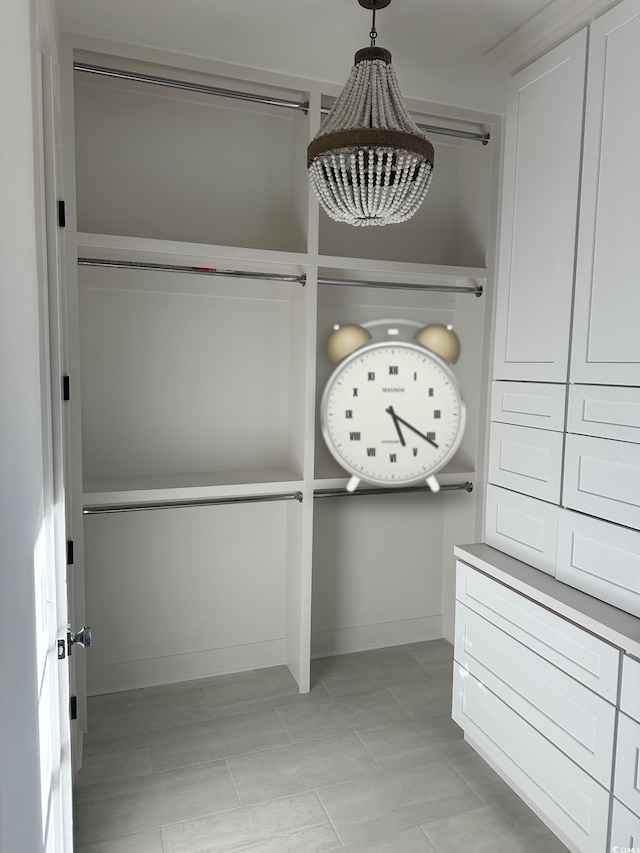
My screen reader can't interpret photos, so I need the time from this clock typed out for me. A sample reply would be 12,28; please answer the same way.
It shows 5,21
